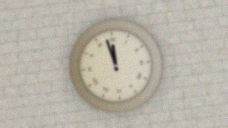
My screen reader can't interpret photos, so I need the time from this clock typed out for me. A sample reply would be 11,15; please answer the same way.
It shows 11,58
